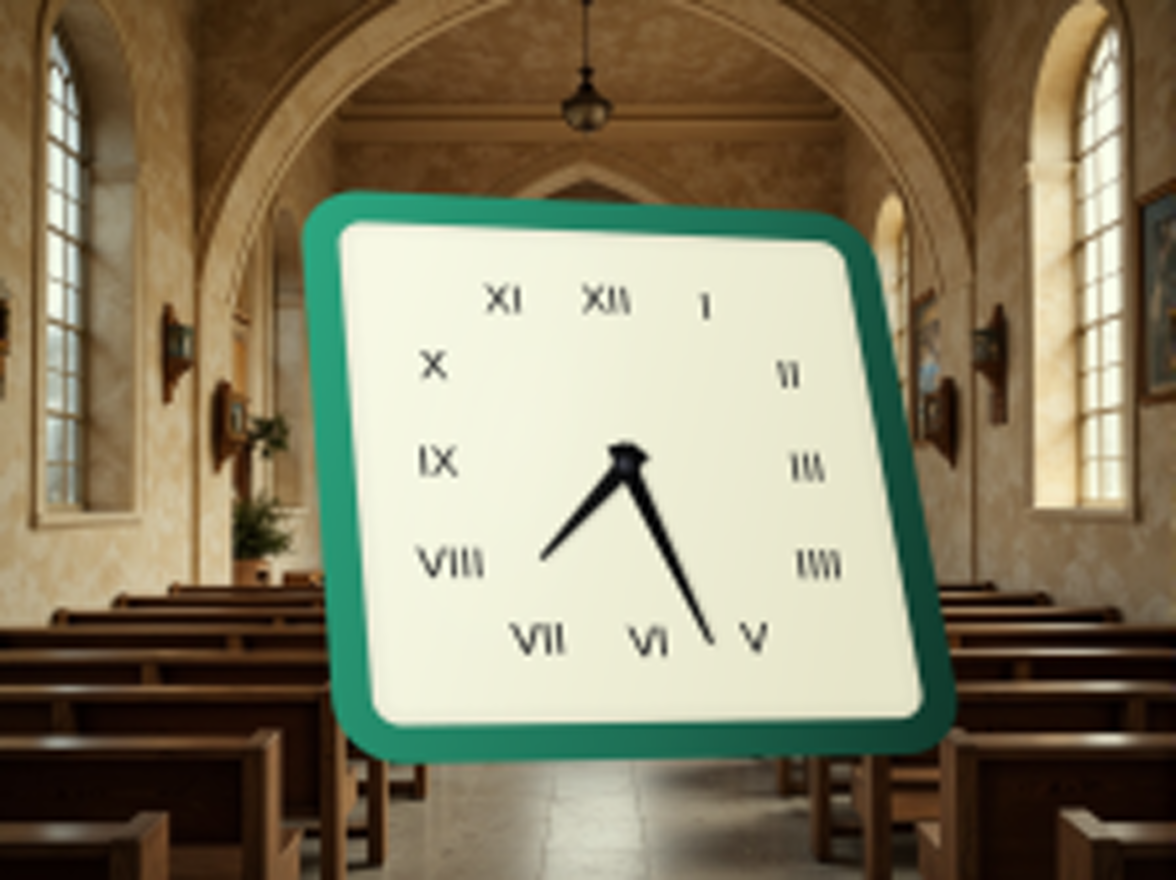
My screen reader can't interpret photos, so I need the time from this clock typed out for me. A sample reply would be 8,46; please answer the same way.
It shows 7,27
